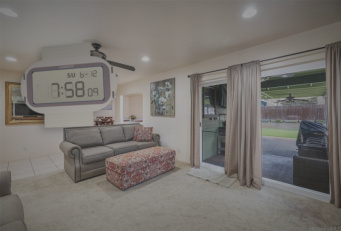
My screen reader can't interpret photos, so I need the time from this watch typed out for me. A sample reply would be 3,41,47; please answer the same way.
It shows 7,58,09
